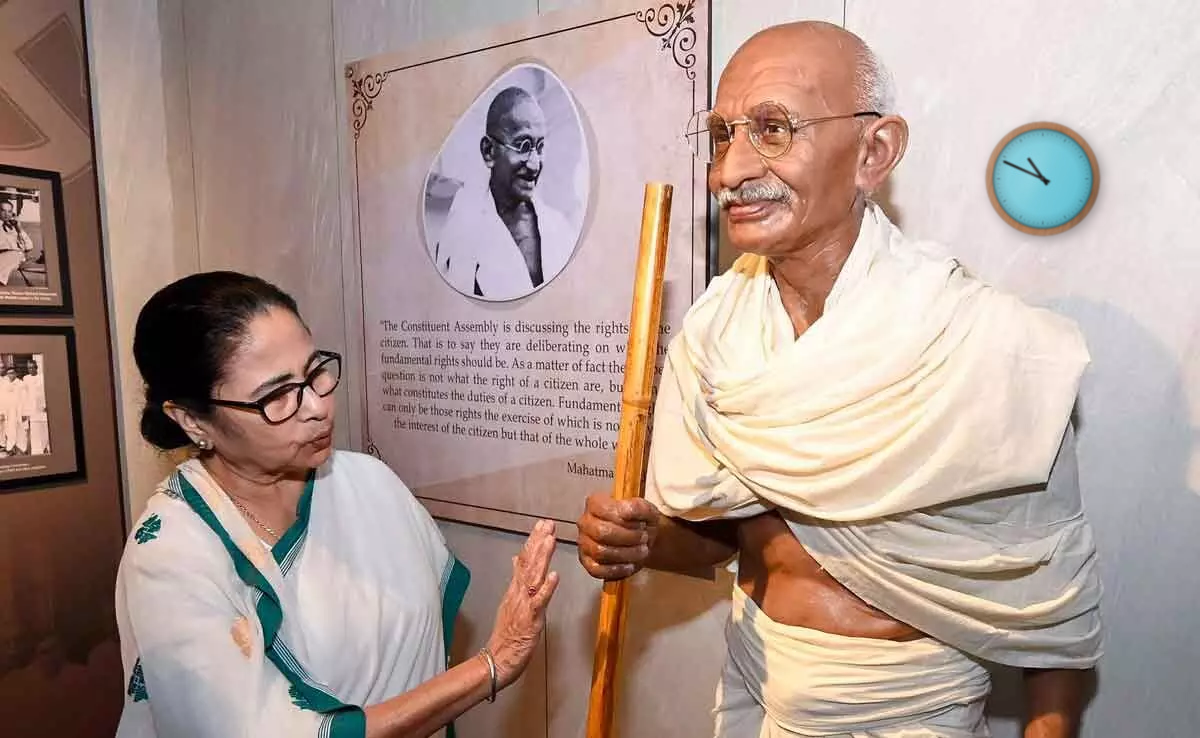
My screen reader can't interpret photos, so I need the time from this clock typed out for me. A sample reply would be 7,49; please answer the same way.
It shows 10,49
